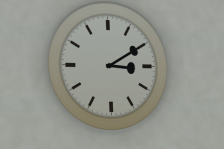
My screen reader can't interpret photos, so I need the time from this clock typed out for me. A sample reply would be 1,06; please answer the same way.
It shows 3,10
